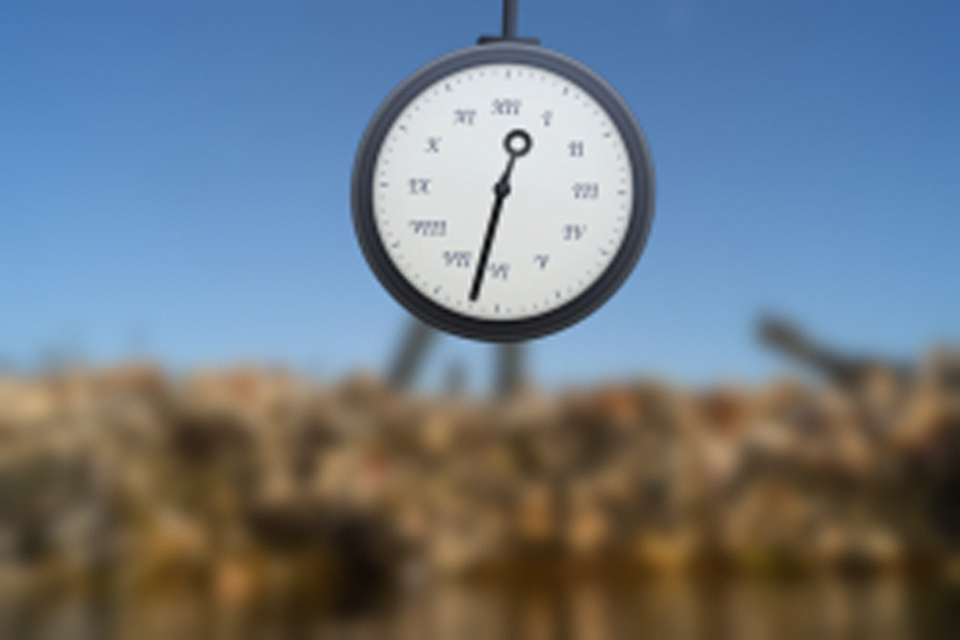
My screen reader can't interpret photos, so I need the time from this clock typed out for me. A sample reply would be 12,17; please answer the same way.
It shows 12,32
